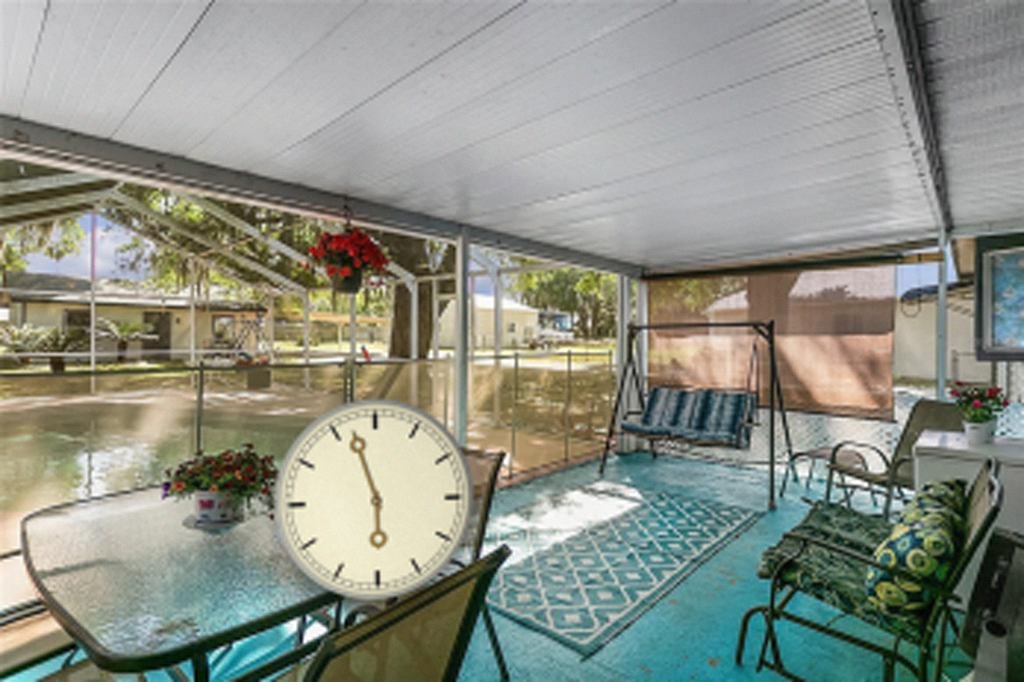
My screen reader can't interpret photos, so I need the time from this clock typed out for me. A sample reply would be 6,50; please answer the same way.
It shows 5,57
